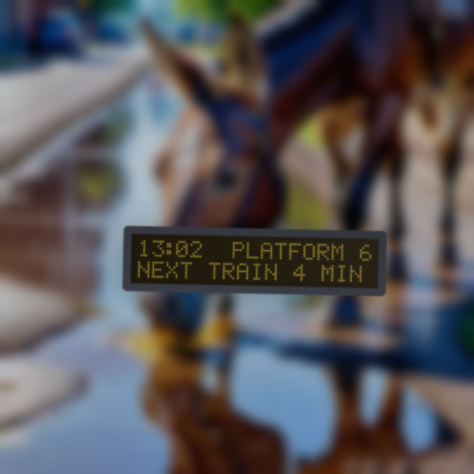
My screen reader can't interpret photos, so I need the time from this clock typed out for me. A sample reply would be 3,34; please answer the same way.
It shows 13,02
